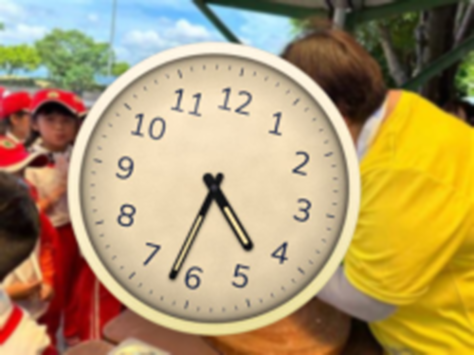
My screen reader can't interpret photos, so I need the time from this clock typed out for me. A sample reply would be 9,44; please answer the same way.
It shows 4,32
